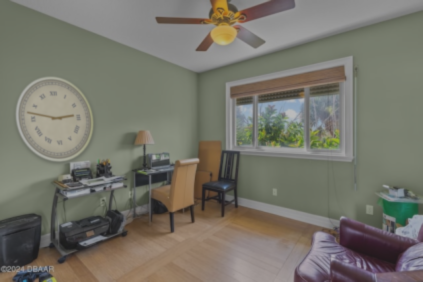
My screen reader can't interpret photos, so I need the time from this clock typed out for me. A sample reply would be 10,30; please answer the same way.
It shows 2,47
